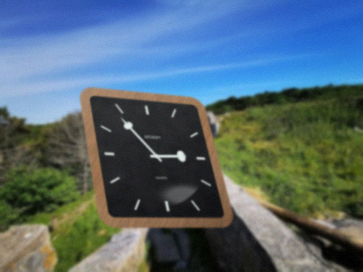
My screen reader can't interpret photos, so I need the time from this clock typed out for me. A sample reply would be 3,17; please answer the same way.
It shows 2,54
